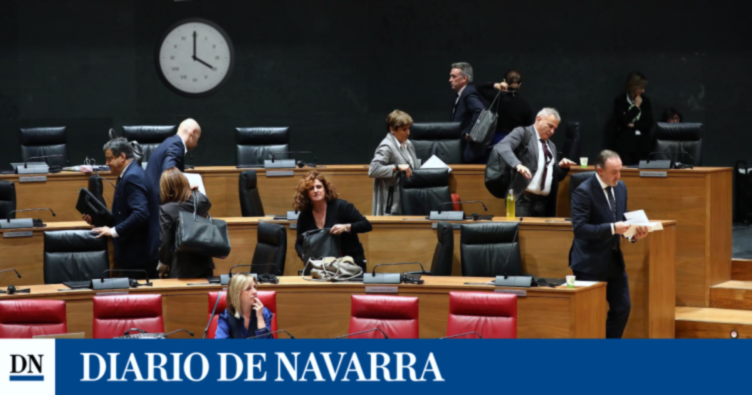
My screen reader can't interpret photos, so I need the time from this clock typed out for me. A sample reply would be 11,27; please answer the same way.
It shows 4,00
